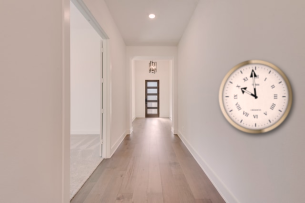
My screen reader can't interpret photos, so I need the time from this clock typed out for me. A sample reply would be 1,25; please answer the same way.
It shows 9,59
